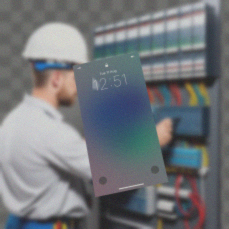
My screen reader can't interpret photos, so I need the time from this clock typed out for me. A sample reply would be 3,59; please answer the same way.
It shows 12,51
